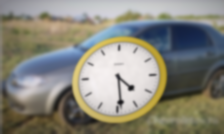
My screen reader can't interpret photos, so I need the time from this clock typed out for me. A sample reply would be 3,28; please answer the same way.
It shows 4,29
